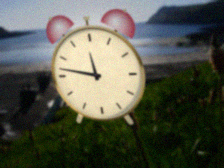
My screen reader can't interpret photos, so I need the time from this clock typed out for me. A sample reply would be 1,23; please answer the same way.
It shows 11,47
